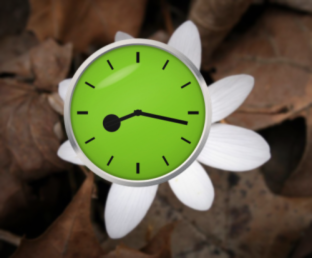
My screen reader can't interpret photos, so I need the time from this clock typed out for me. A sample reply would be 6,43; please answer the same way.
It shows 8,17
